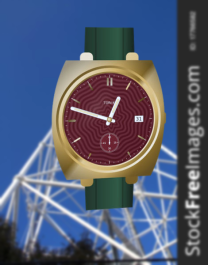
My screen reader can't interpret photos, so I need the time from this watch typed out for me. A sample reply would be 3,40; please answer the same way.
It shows 12,48
